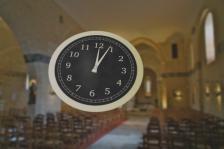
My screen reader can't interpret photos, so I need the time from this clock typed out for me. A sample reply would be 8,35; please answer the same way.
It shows 12,04
